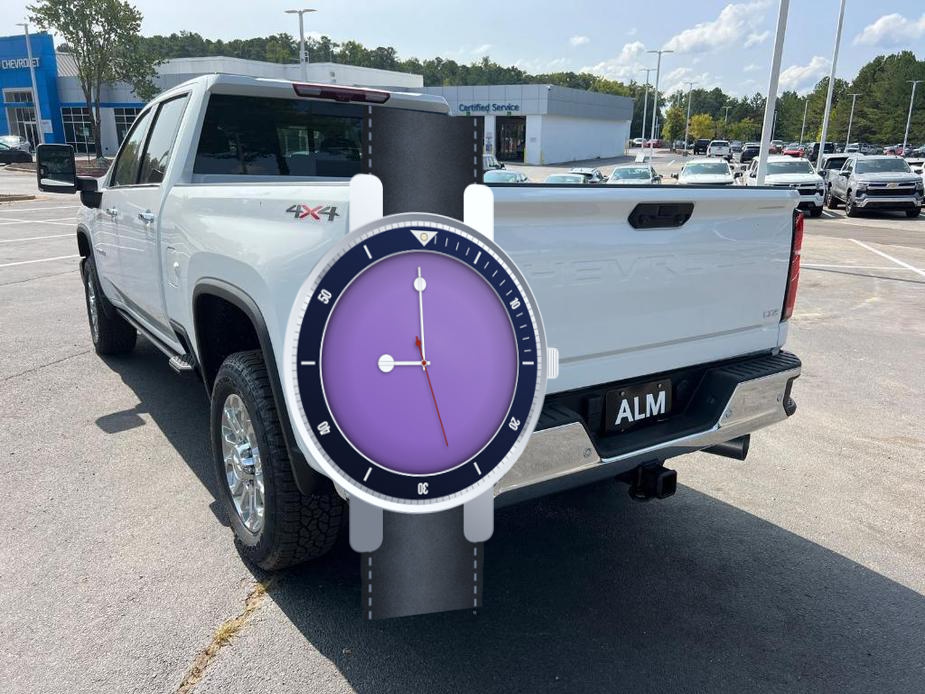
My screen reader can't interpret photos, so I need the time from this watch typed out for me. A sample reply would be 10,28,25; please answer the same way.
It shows 8,59,27
